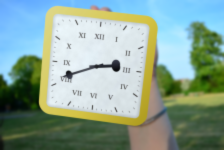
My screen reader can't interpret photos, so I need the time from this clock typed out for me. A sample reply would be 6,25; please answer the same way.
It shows 2,41
